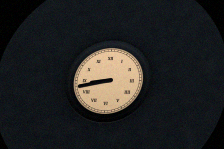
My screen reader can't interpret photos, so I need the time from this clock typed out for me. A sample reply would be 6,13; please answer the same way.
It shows 8,43
